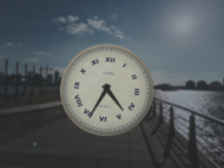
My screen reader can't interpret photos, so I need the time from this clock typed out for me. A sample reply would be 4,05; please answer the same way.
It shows 4,34
